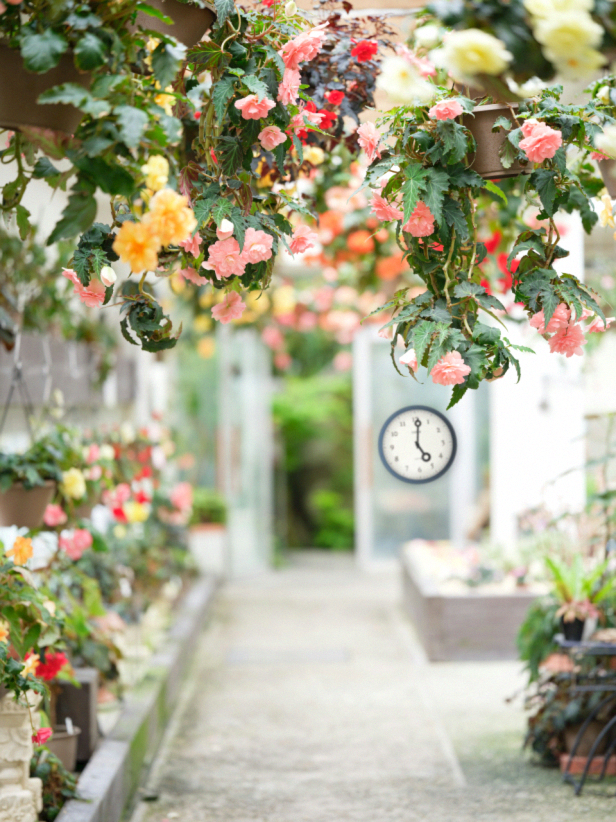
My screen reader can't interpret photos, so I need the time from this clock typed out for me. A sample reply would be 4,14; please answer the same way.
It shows 5,01
